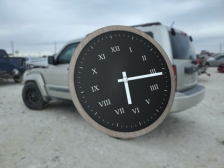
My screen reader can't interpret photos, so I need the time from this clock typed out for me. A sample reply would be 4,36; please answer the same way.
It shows 6,16
